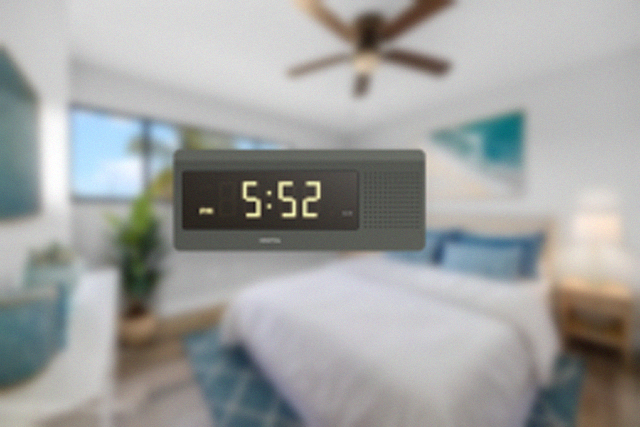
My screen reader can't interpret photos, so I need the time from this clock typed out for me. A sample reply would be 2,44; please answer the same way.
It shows 5,52
